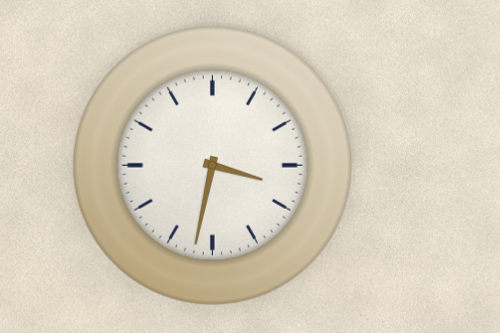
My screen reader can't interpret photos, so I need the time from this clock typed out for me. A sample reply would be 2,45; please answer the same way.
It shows 3,32
